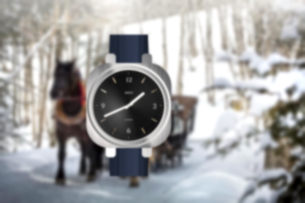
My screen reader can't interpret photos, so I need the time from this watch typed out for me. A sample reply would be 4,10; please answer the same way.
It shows 1,41
